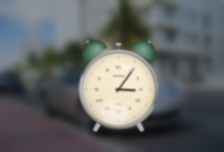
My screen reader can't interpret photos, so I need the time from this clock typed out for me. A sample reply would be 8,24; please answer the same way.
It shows 3,06
